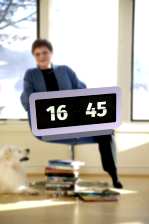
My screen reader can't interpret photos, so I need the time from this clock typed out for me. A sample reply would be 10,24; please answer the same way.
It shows 16,45
